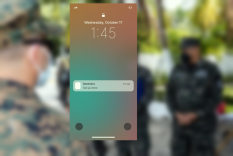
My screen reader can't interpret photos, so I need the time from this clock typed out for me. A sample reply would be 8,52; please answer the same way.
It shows 1,45
